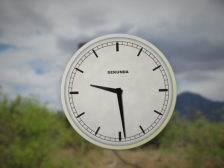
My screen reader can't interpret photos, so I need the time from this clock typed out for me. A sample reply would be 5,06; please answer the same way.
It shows 9,29
